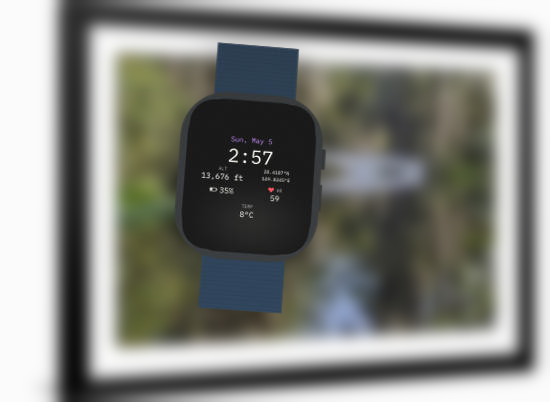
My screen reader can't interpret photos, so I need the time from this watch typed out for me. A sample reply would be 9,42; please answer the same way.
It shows 2,57
